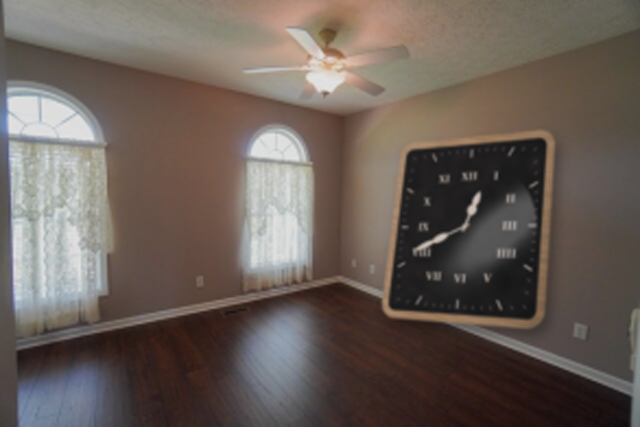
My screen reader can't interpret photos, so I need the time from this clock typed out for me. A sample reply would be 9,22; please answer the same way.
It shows 12,41
